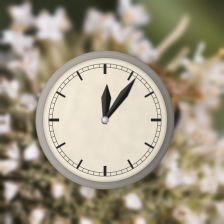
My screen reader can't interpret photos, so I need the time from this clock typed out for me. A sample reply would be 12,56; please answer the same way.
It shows 12,06
